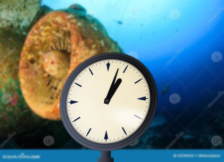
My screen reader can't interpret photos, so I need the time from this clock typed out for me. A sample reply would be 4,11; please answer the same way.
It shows 1,03
